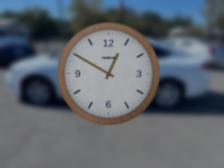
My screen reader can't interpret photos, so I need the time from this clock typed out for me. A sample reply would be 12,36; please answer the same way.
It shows 12,50
